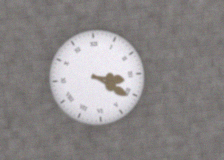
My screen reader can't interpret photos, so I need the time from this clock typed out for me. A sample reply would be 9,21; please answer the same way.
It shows 3,21
